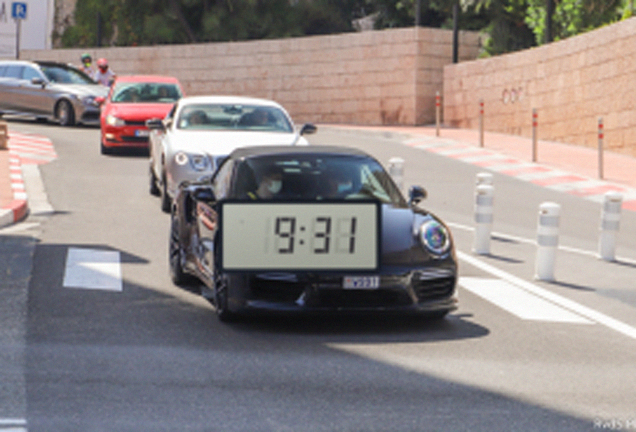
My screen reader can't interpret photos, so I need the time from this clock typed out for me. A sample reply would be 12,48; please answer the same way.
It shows 9,31
